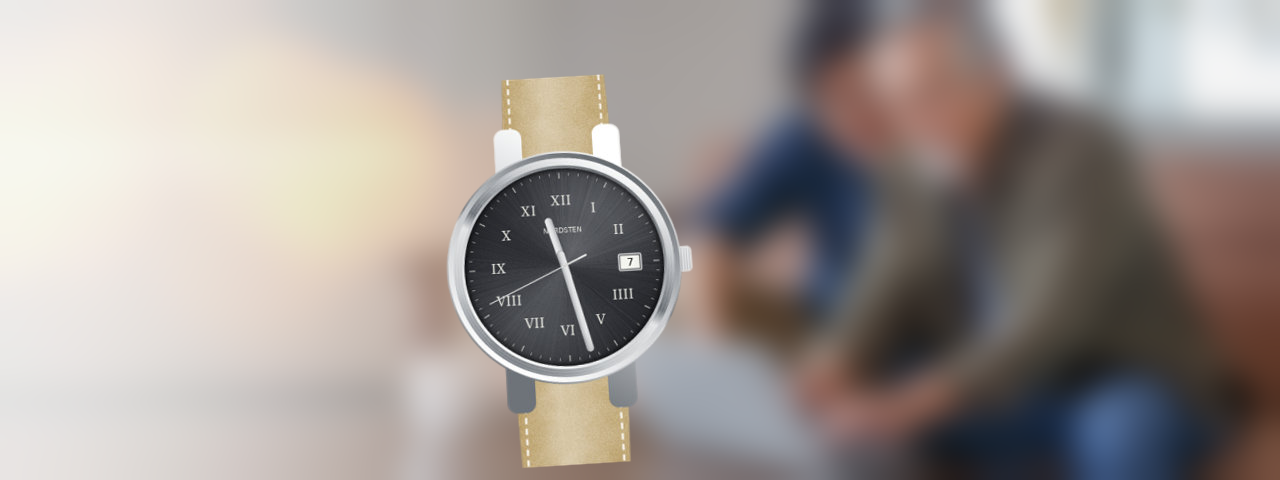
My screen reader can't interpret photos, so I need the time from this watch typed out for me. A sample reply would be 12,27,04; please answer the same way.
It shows 11,27,41
